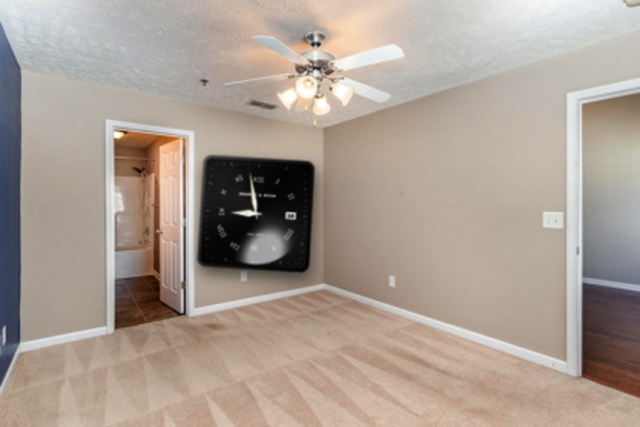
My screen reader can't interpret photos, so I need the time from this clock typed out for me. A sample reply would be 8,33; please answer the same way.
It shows 8,58
